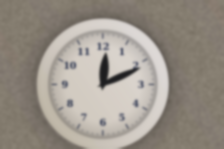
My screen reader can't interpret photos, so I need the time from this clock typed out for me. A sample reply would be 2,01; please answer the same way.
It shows 12,11
